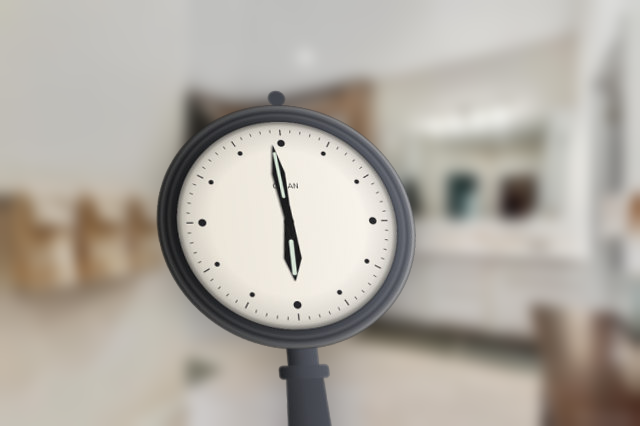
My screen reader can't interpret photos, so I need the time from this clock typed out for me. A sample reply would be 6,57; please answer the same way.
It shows 5,59
